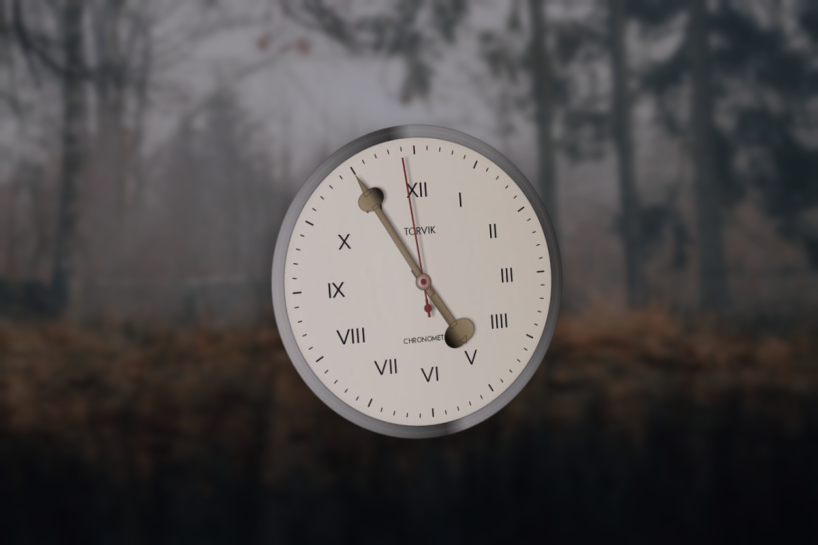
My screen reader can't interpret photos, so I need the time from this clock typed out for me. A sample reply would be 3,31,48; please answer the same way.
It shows 4,54,59
